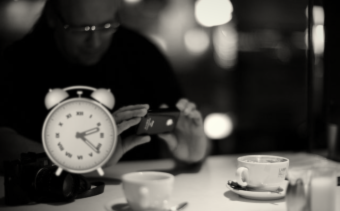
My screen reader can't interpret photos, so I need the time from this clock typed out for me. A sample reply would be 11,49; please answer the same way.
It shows 2,22
